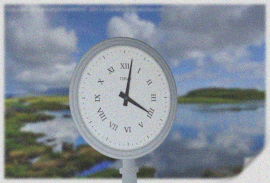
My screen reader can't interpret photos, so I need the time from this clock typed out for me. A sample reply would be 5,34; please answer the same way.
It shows 4,02
